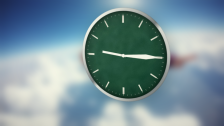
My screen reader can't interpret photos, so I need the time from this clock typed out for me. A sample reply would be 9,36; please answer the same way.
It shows 9,15
